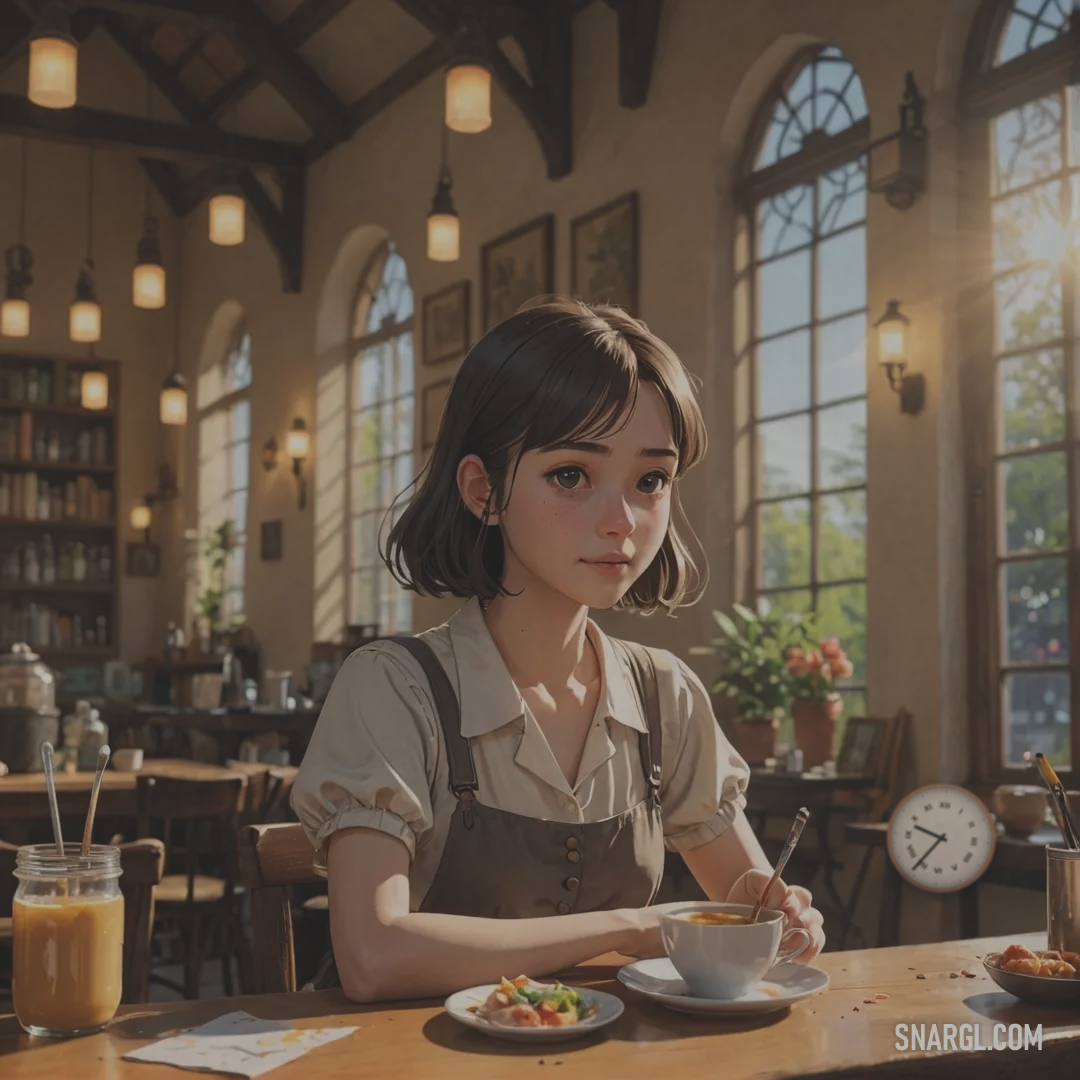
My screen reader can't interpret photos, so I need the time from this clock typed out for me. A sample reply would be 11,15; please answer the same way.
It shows 9,36
